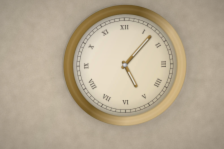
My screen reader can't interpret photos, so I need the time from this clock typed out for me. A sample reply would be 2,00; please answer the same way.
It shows 5,07
